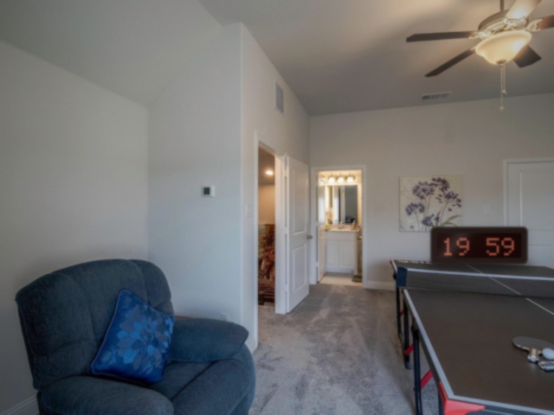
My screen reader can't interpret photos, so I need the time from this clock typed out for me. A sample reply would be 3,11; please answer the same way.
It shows 19,59
